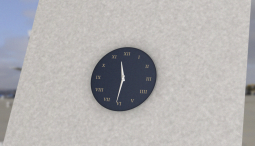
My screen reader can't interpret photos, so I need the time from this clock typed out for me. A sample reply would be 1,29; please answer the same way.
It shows 11,31
